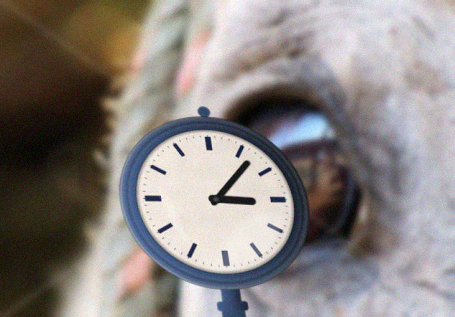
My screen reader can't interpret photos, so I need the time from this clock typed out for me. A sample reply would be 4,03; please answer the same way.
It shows 3,07
